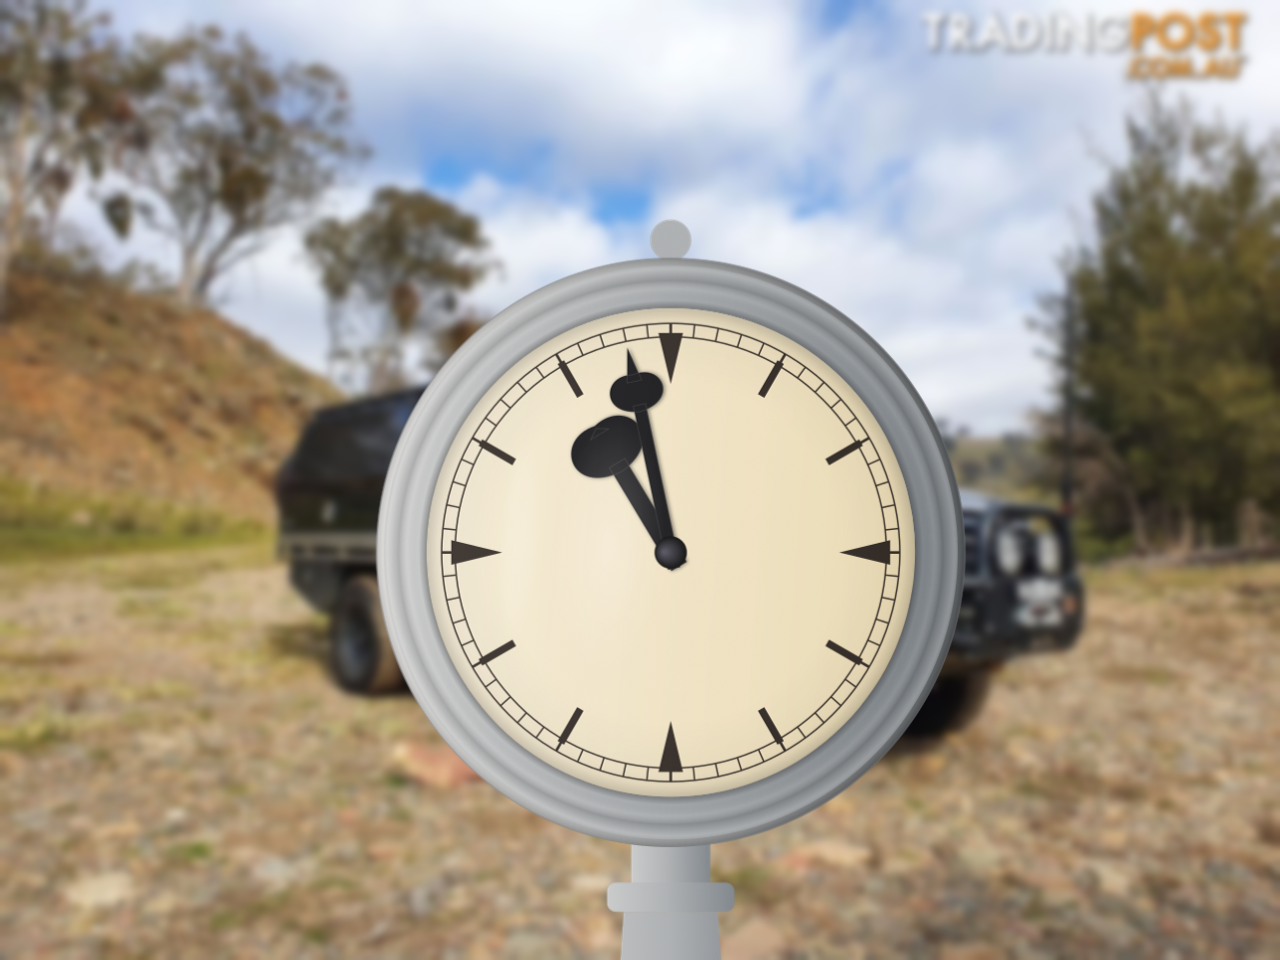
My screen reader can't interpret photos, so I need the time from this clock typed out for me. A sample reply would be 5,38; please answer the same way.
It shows 10,58
